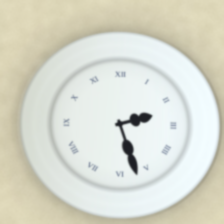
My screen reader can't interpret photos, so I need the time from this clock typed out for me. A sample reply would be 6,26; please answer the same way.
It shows 2,27
